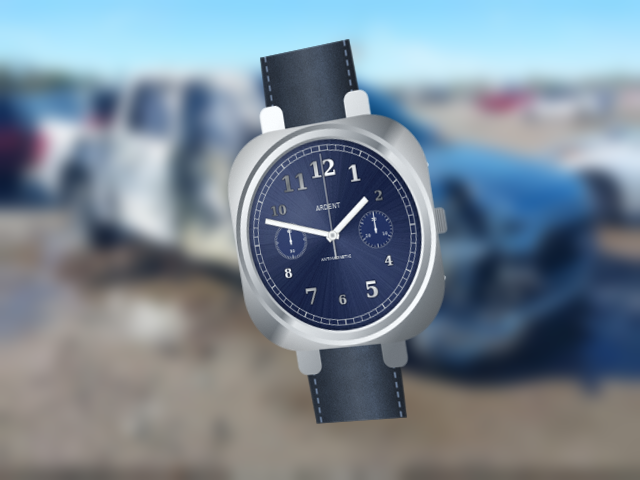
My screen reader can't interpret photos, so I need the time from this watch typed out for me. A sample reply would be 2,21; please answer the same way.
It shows 1,48
